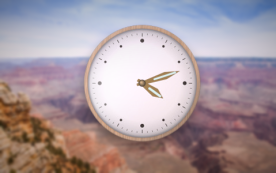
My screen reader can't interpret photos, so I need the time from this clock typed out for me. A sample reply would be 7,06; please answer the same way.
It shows 4,12
